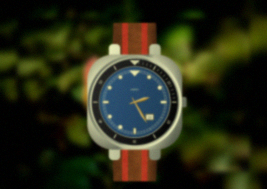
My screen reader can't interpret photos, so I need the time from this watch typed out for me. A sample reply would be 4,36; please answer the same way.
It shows 2,25
